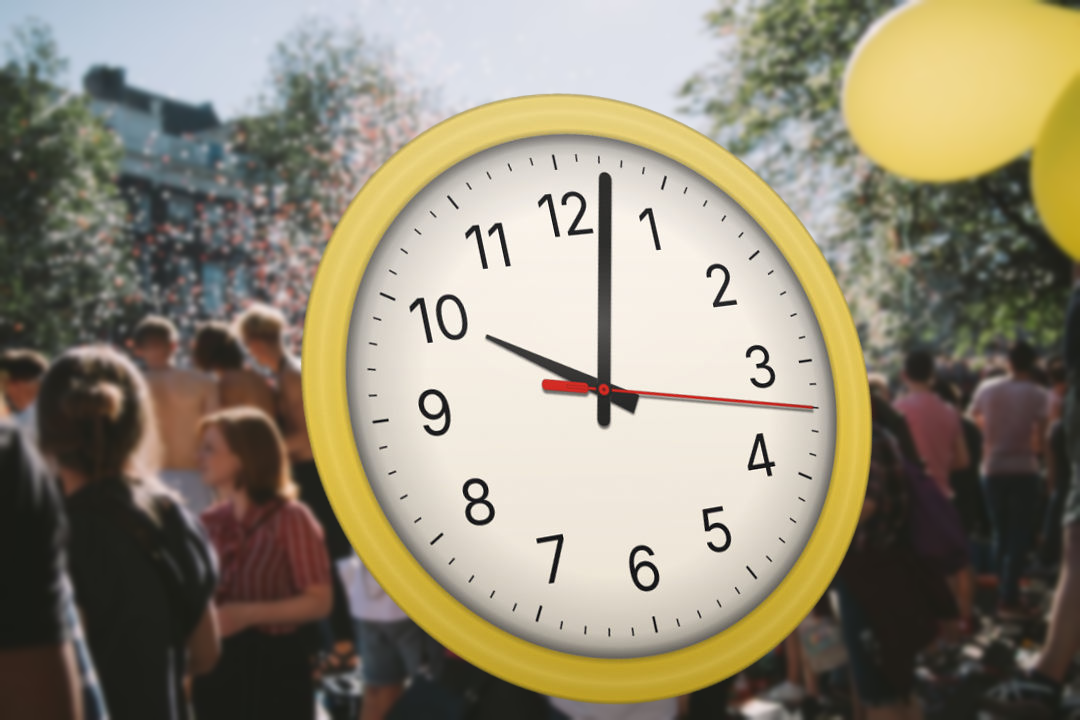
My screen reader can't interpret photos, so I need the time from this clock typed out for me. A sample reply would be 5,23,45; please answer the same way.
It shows 10,02,17
